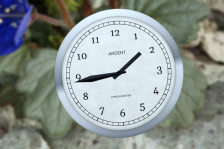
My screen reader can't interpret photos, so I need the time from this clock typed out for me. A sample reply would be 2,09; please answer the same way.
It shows 1,44
